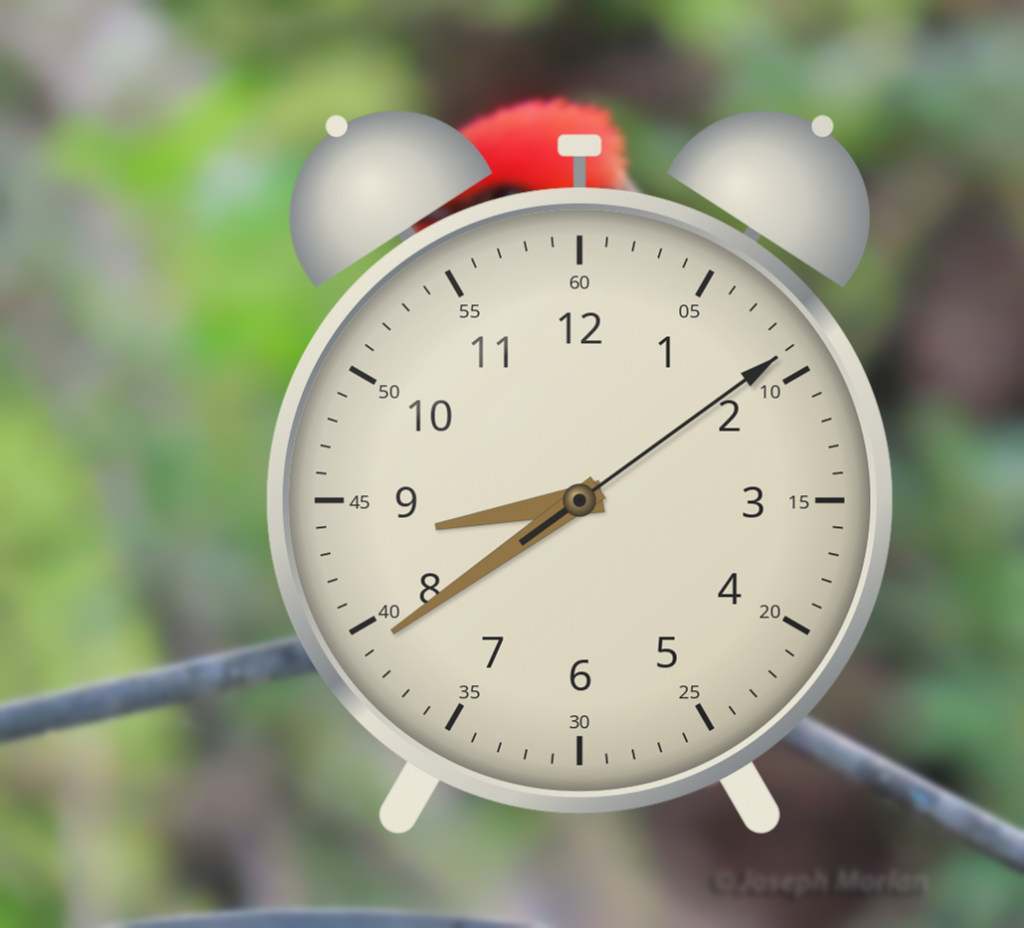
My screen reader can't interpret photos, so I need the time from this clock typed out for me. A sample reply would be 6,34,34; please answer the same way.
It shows 8,39,09
